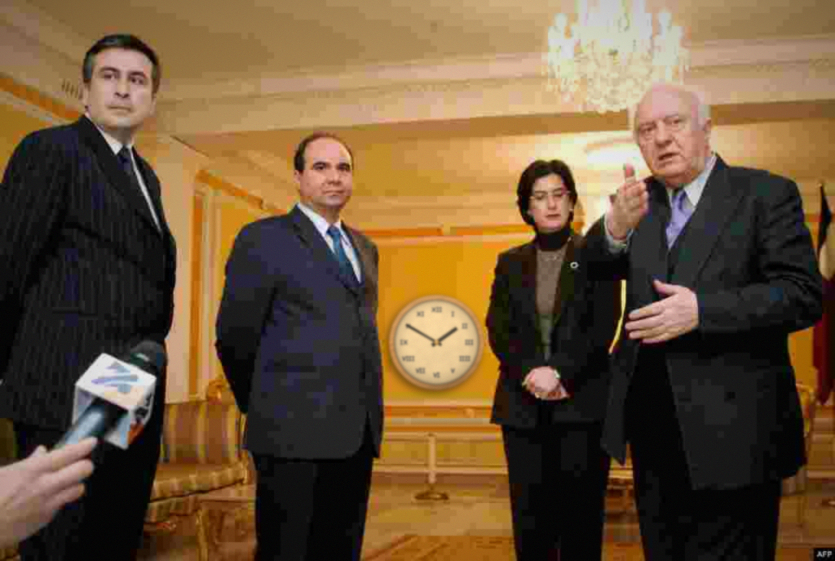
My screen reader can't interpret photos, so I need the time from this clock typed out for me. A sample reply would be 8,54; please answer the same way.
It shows 1,50
